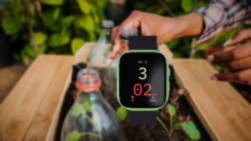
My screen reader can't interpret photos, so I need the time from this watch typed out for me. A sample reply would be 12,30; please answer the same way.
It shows 3,02
